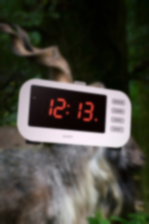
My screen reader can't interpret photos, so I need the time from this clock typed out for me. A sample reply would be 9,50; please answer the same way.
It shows 12,13
